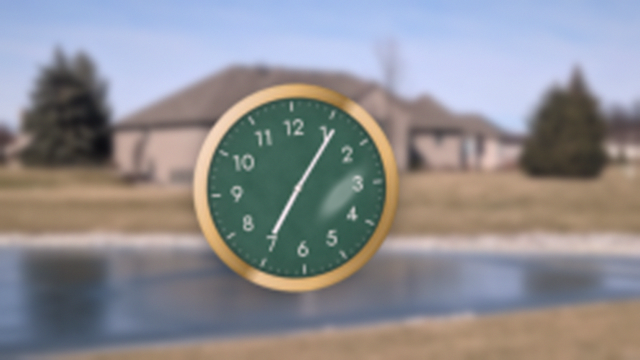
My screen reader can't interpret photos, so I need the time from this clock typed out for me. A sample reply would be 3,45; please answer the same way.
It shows 7,06
